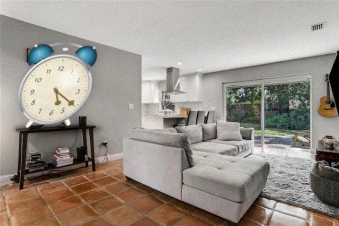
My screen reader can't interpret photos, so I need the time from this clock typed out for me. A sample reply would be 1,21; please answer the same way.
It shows 5,21
